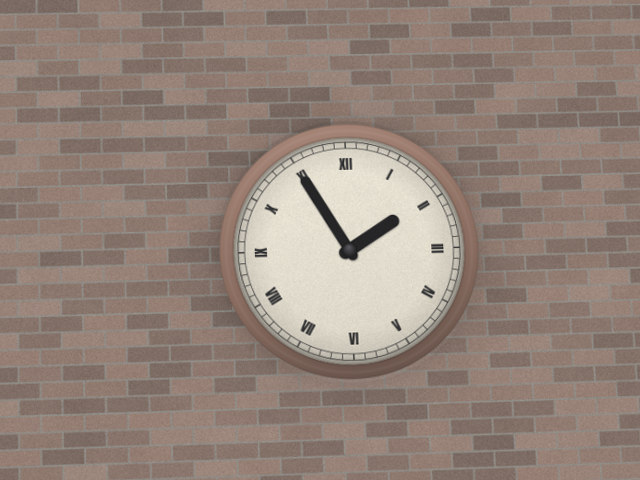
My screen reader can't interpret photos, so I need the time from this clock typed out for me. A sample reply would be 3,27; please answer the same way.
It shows 1,55
